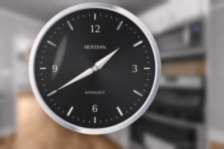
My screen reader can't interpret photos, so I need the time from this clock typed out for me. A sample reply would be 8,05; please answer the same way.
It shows 1,40
